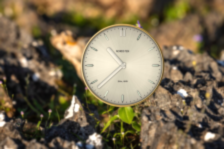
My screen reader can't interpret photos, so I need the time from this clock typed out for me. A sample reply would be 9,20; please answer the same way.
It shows 10,38
